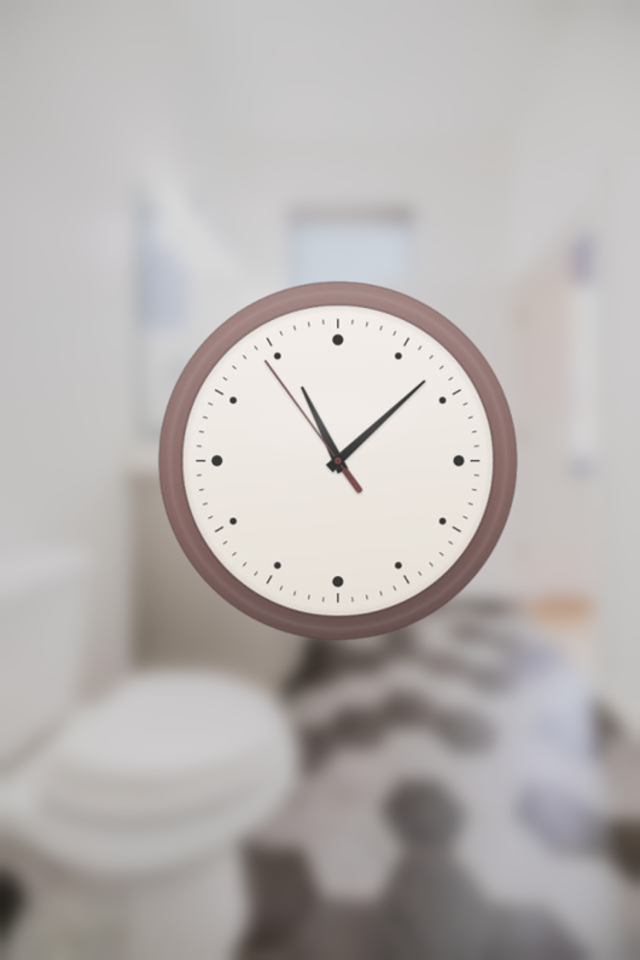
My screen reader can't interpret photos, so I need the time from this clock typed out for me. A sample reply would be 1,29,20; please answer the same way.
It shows 11,07,54
